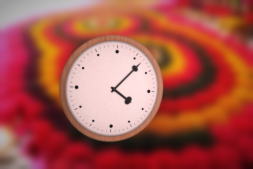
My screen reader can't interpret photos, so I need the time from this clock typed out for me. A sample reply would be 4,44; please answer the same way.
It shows 4,07
